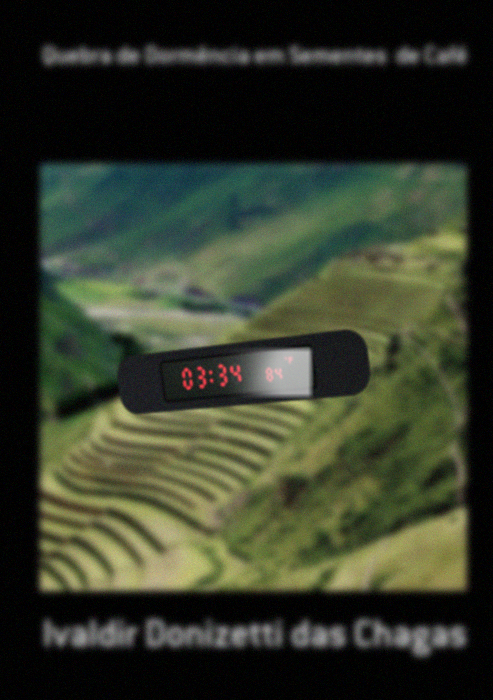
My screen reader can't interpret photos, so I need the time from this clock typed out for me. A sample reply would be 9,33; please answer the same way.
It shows 3,34
